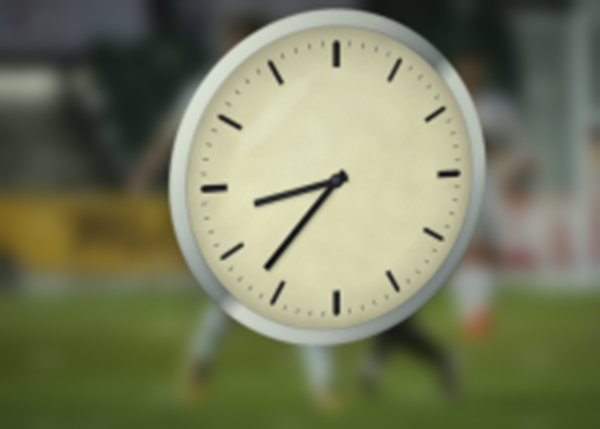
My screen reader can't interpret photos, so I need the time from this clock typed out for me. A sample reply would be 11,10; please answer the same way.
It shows 8,37
